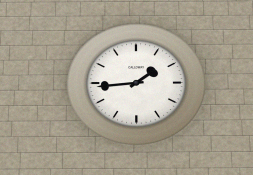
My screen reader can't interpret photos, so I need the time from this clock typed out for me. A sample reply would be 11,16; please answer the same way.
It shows 1,44
